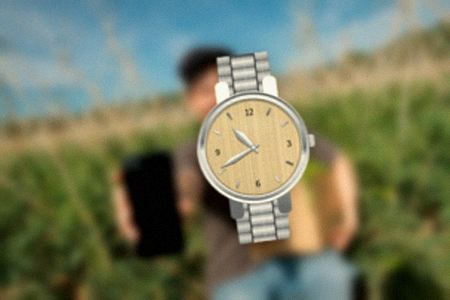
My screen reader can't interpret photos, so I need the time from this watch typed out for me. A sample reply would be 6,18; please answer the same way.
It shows 10,41
